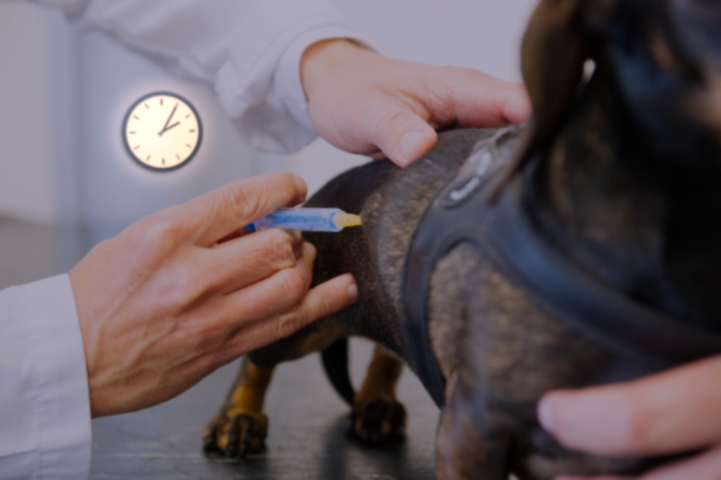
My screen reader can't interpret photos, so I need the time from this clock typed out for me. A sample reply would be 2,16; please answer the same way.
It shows 2,05
